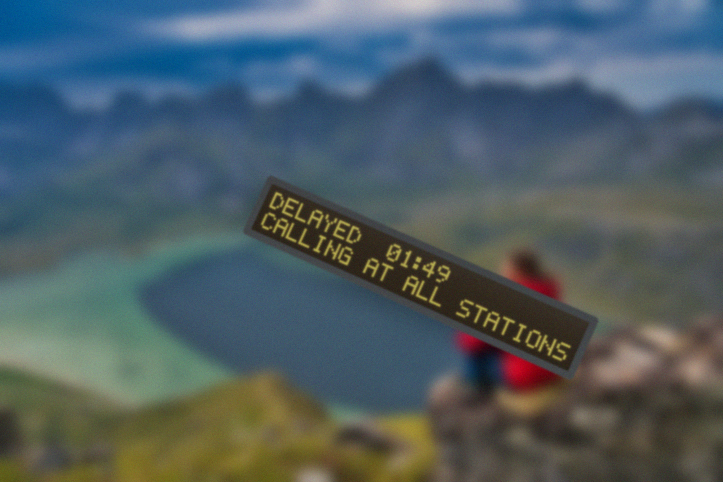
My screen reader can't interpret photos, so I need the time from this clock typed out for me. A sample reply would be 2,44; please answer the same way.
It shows 1,49
